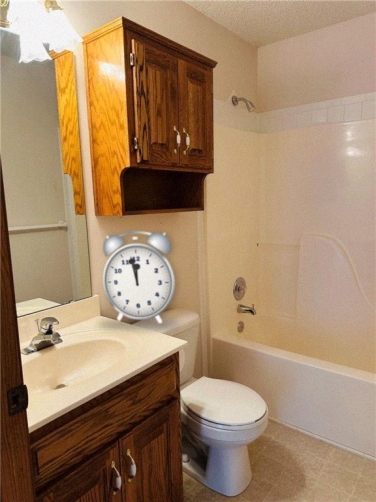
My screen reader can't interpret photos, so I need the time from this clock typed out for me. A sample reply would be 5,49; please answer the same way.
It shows 11,58
